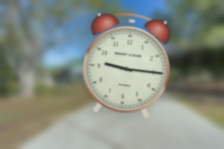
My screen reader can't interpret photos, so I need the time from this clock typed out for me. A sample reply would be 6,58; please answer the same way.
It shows 9,15
